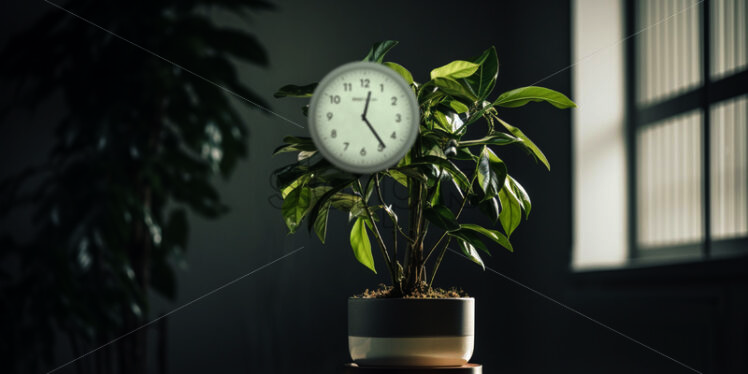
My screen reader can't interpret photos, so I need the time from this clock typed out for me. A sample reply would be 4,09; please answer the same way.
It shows 12,24
